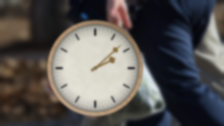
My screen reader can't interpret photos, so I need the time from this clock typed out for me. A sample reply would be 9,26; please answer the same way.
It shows 2,08
